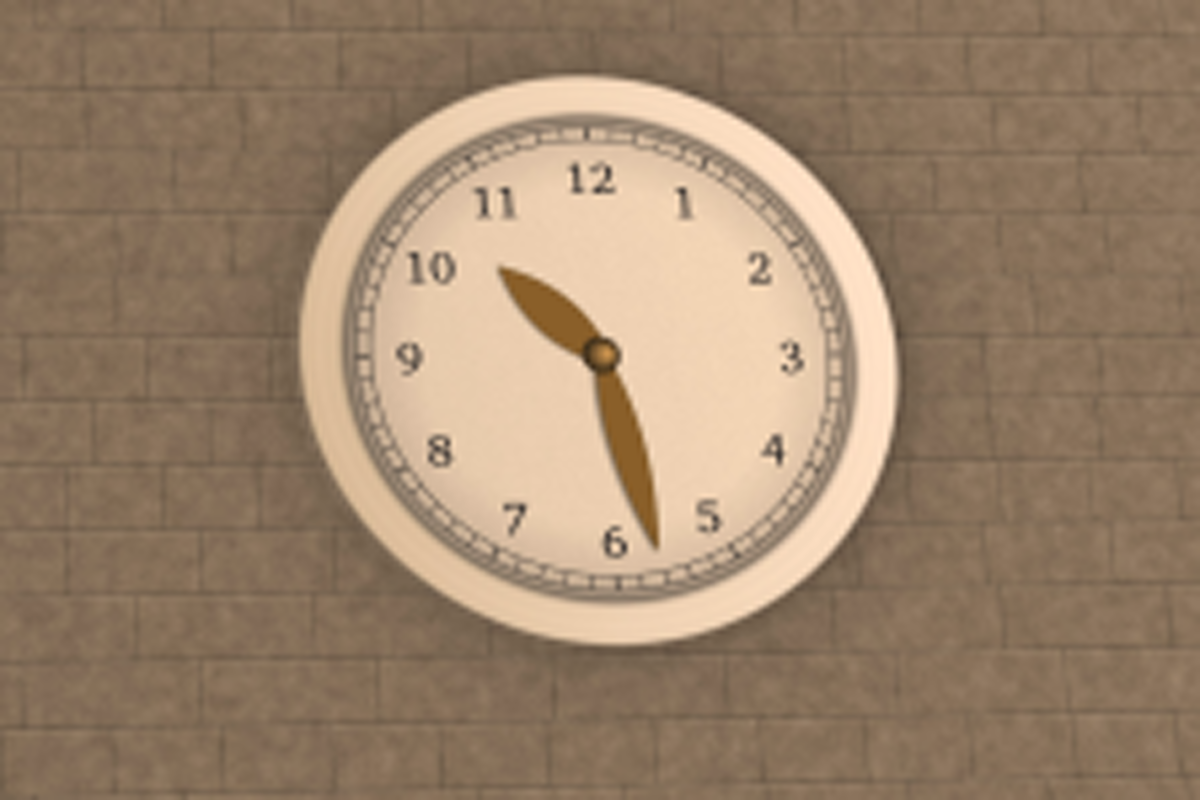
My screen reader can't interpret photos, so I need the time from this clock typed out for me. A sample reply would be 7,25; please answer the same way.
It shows 10,28
